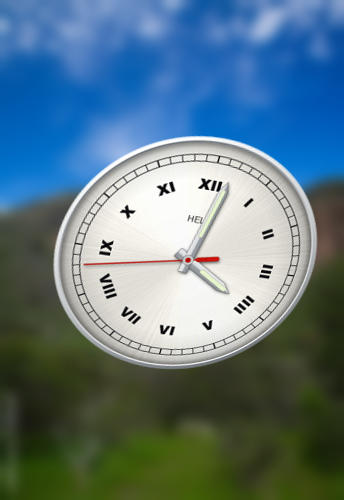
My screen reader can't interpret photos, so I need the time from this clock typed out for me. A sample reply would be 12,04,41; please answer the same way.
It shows 4,01,43
